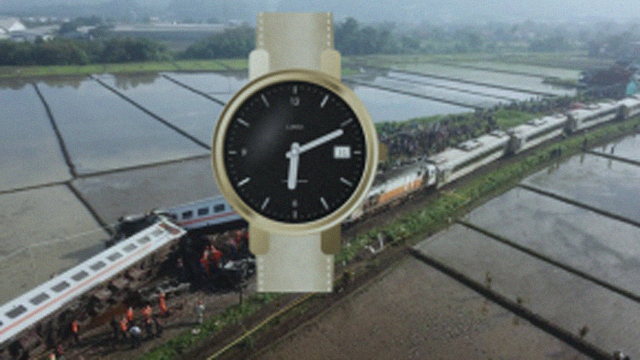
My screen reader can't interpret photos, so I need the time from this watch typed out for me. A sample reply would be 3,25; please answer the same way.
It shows 6,11
